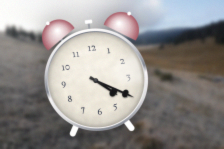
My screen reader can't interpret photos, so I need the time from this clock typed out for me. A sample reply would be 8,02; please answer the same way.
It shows 4,20
